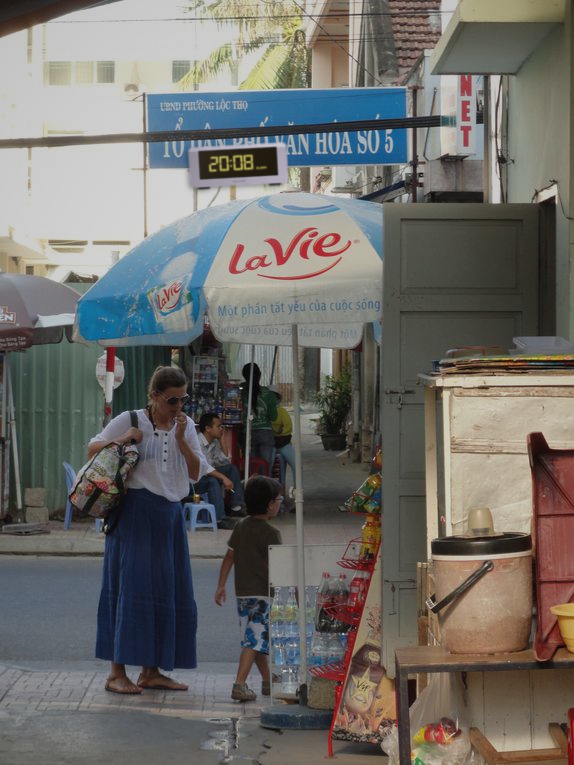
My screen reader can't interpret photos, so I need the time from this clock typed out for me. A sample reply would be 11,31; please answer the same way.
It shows 20,08
